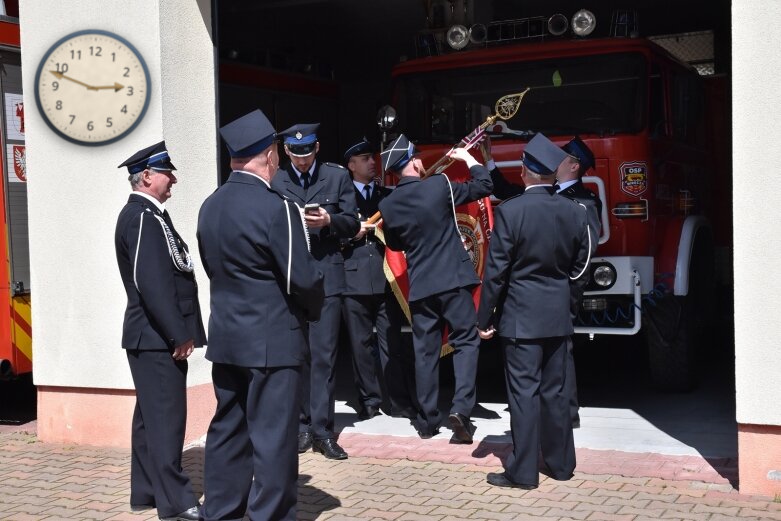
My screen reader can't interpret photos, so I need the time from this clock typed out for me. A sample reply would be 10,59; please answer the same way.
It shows 2,48
